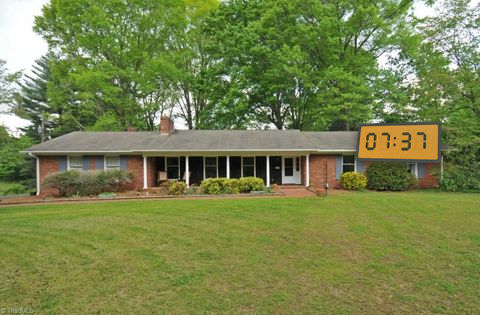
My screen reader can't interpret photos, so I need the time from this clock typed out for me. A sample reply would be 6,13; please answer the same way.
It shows 7,37
